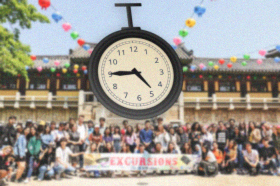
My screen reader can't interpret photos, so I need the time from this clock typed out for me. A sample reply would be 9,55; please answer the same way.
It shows 4,45
